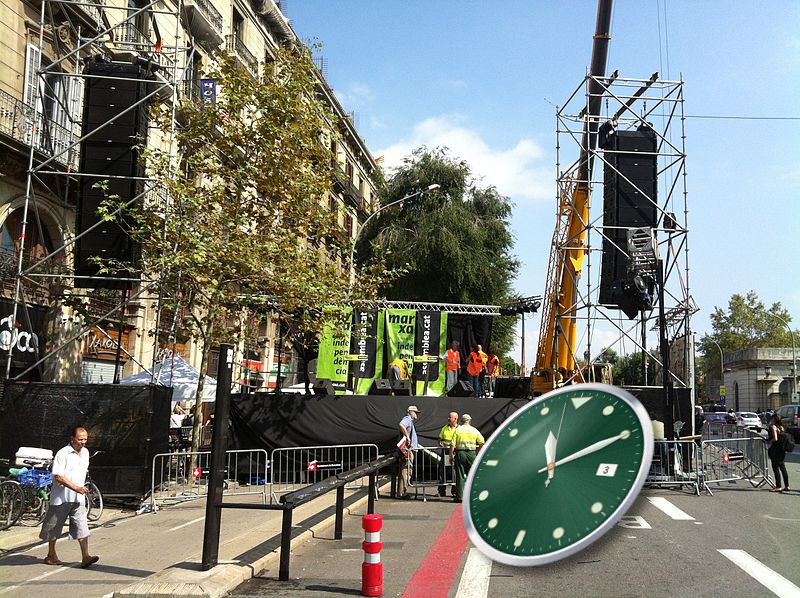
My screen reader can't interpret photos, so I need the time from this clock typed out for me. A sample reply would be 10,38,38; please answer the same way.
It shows 11,09,58
